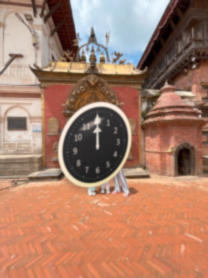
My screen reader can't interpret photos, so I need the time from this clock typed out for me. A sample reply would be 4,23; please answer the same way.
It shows 12,00
